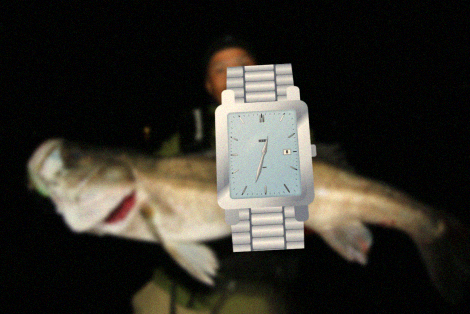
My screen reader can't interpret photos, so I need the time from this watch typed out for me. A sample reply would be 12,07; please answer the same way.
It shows 12,33
